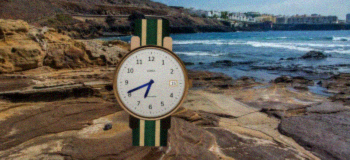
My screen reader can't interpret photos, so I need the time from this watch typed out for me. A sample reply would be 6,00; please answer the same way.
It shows 6,41
